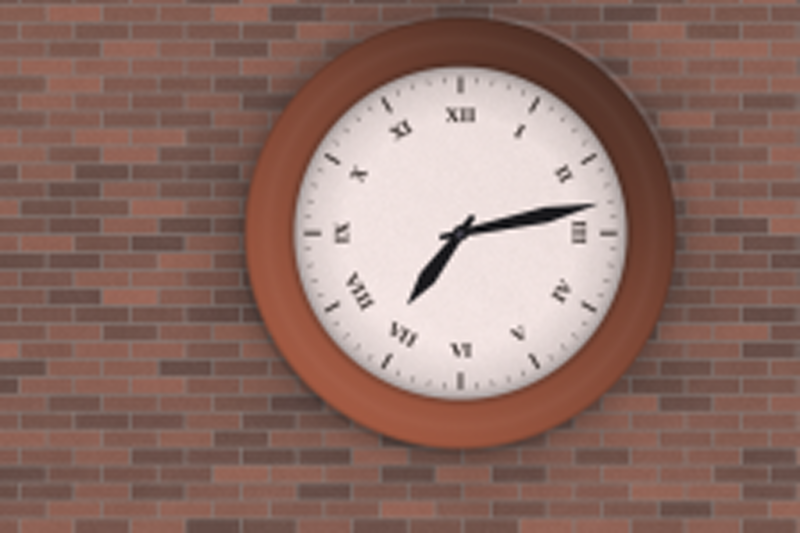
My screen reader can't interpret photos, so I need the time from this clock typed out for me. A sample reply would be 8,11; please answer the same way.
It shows 7,13
